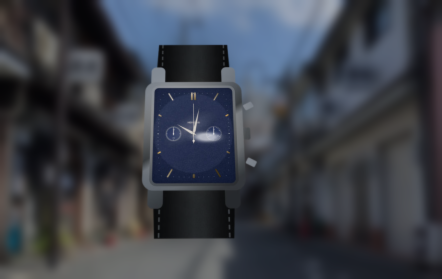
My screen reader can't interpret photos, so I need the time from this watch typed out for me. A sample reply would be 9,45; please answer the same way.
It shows 10,02
